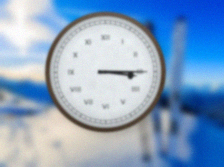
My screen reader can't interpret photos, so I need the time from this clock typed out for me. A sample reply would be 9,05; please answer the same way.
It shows 3,15
